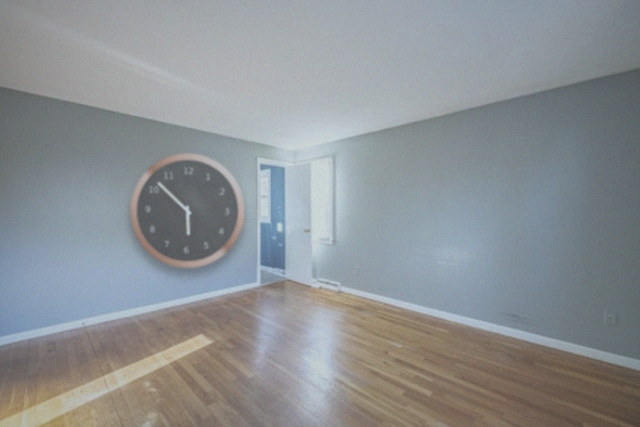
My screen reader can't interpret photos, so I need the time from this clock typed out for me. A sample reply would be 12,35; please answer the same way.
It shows 5,52
